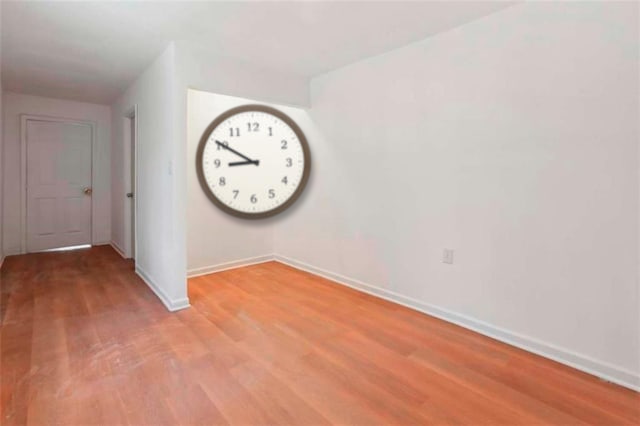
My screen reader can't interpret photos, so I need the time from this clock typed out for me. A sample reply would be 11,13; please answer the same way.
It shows 8,50
